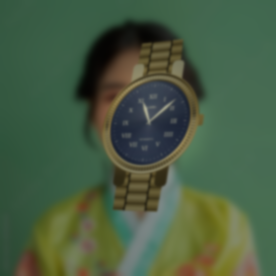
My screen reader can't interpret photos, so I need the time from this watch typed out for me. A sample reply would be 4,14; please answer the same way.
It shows 11,08
